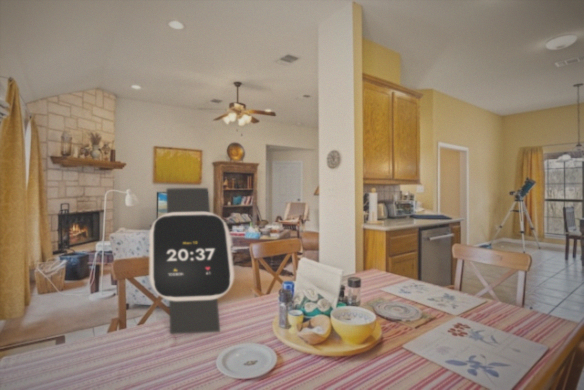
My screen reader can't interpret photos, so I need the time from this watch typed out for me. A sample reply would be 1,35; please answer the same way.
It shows 20,37
